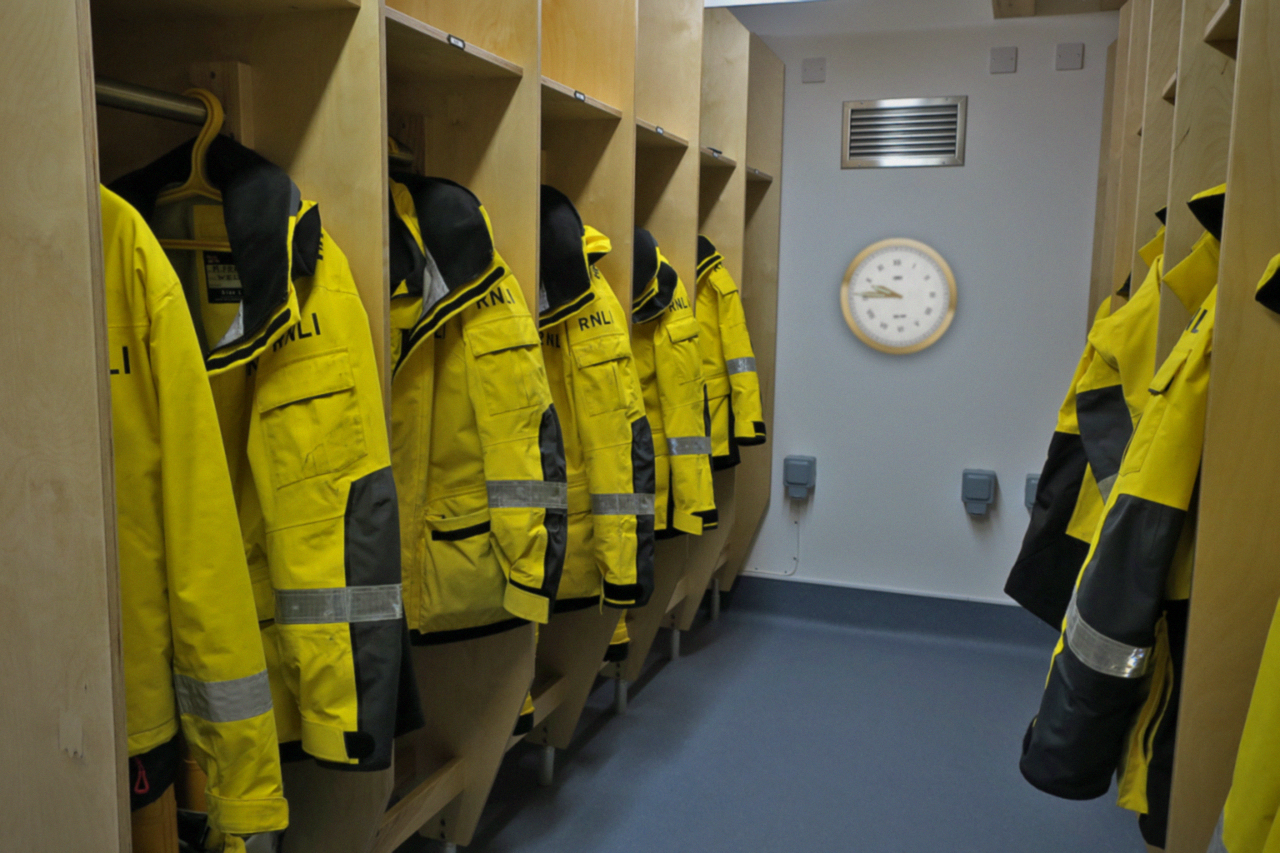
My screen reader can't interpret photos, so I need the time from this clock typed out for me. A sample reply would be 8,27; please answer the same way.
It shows 9,46
